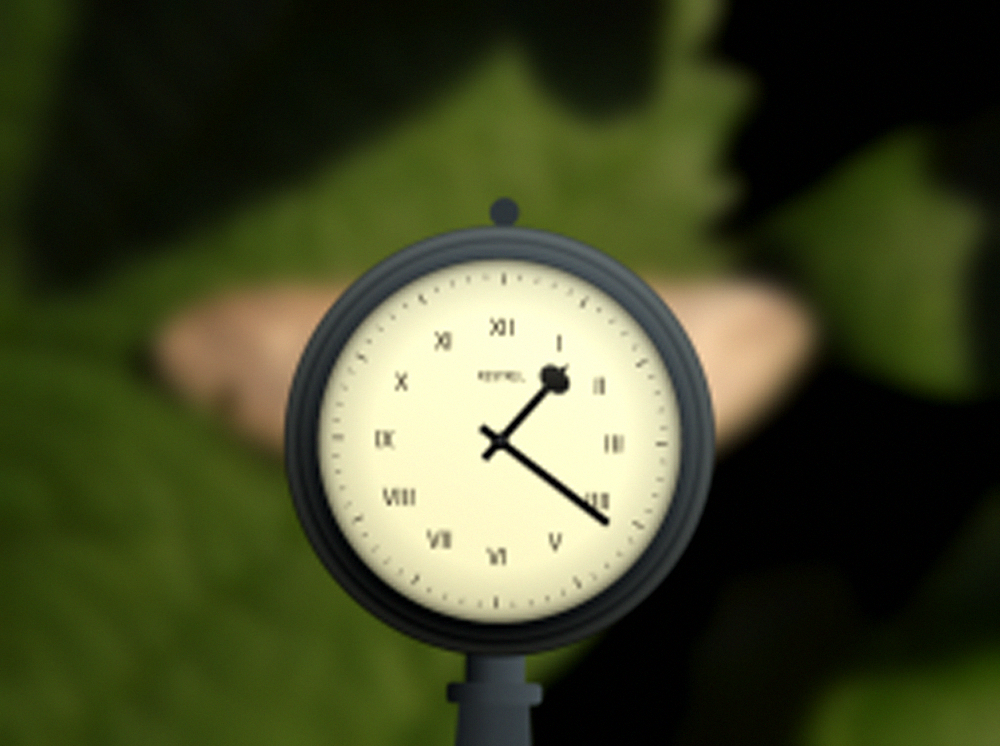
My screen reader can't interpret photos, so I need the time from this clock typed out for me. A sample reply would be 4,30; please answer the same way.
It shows 1,21
